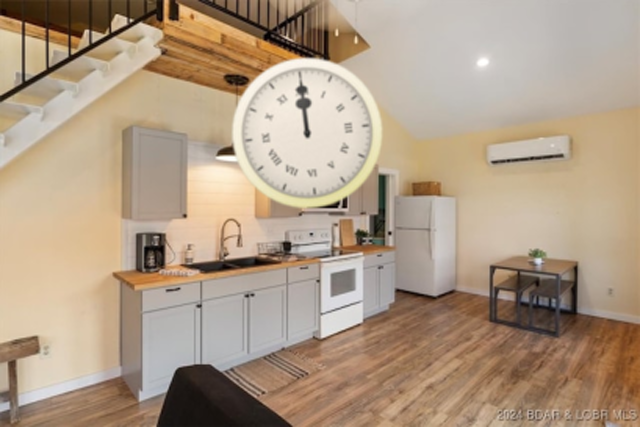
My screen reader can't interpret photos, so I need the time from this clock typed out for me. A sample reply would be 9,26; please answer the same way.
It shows 12,00
